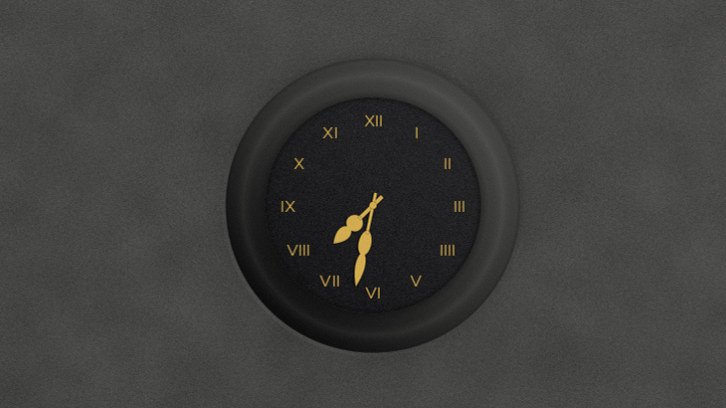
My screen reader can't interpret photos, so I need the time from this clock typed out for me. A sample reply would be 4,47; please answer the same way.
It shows 7,32
